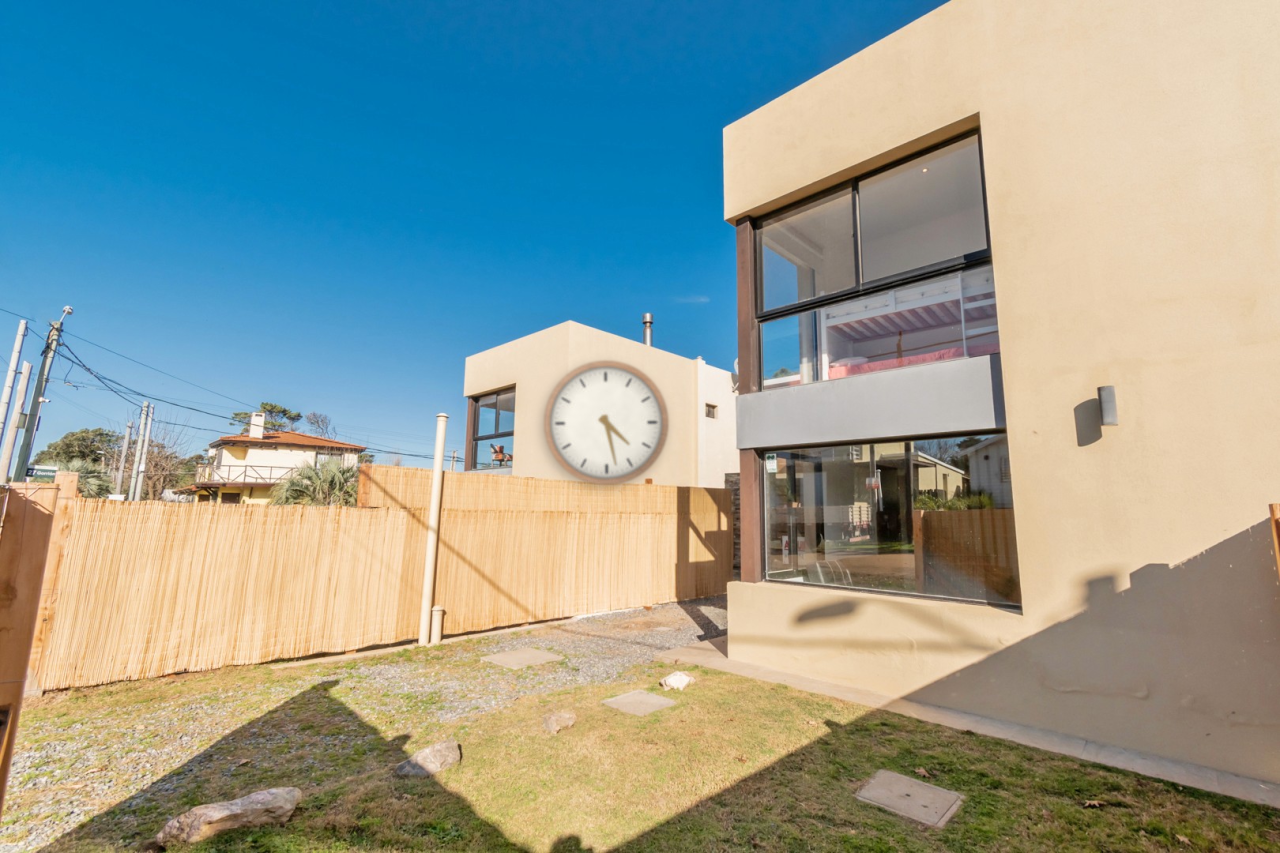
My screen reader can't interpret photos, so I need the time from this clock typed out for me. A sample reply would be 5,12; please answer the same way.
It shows 4,28
